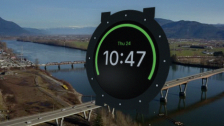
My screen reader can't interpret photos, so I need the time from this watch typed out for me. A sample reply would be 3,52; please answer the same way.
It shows 10,47
